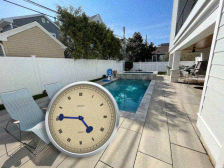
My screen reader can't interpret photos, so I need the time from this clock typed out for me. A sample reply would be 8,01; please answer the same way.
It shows 4,46
